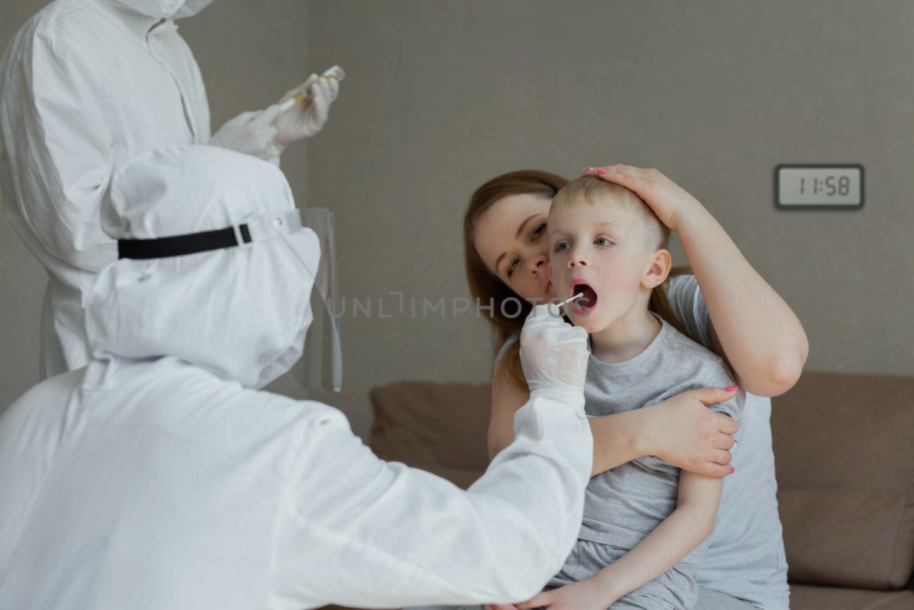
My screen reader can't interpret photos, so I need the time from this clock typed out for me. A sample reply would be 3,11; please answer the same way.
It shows 11,58
